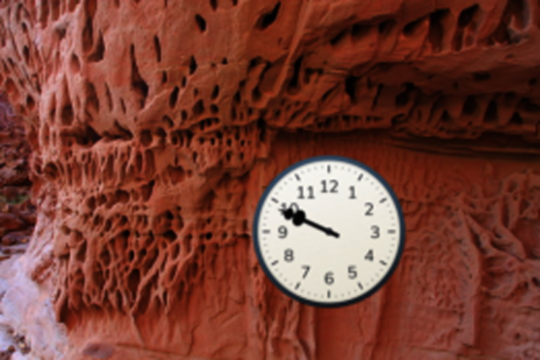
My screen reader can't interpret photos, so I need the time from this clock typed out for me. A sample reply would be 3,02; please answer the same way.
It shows 9,49
